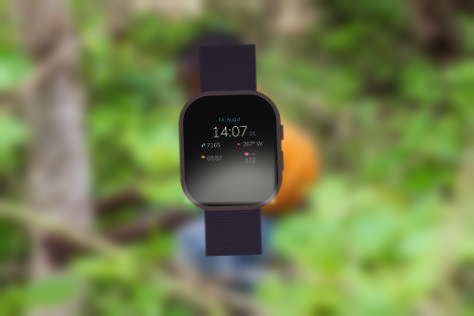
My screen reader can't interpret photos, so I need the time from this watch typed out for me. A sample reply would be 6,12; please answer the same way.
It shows 14,07
